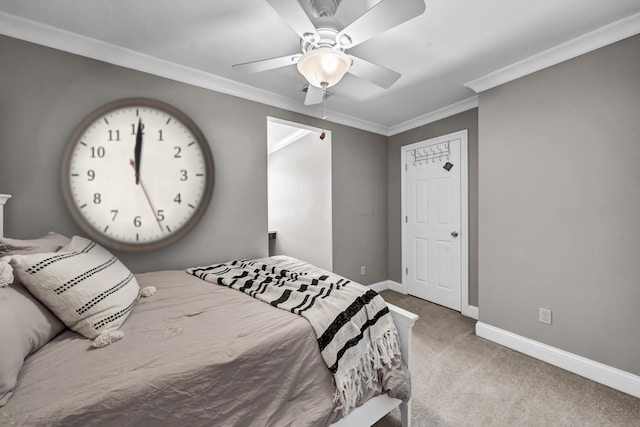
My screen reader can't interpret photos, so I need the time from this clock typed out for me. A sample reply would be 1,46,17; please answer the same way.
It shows 12,00,26
